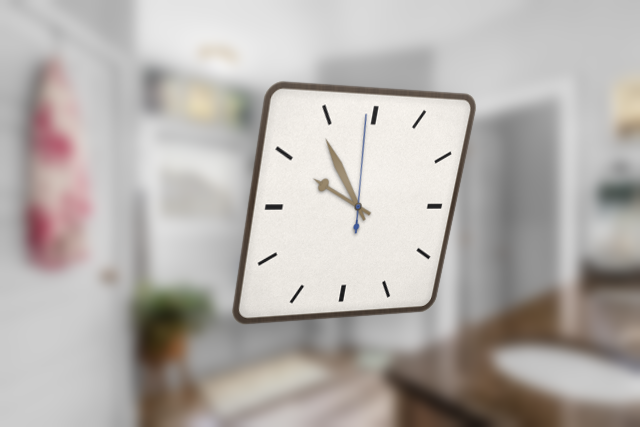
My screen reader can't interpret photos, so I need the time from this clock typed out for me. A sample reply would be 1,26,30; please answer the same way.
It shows 9,53,59
